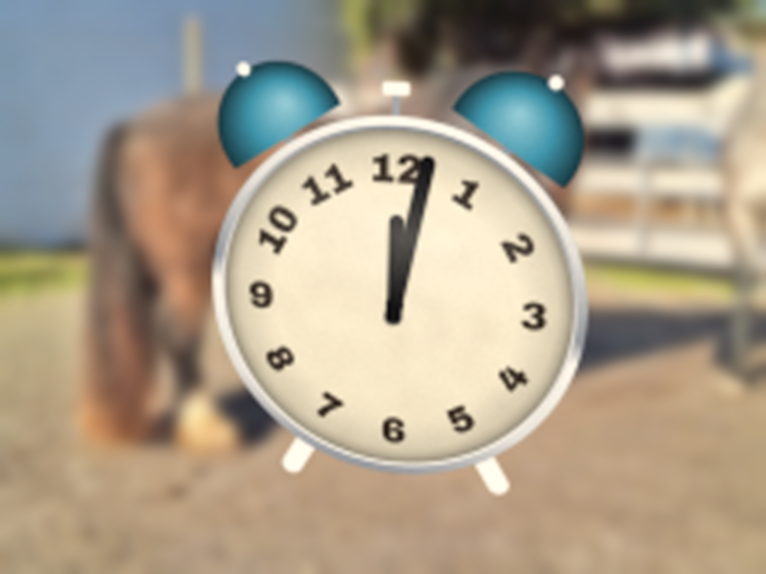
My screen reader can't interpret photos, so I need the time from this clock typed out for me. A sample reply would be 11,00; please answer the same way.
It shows 12,02
